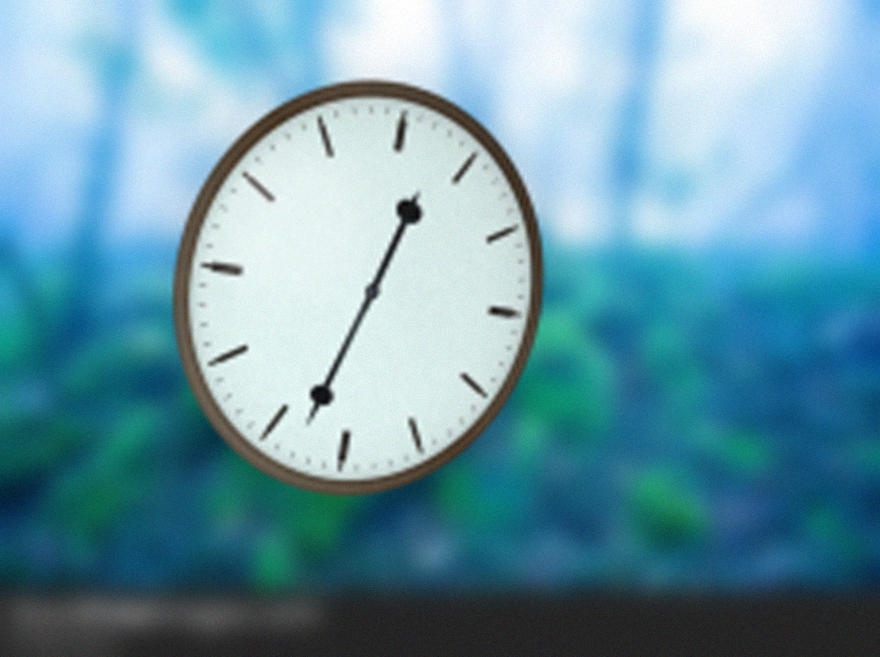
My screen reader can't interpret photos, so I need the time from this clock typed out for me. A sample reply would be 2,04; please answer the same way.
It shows 12,33
